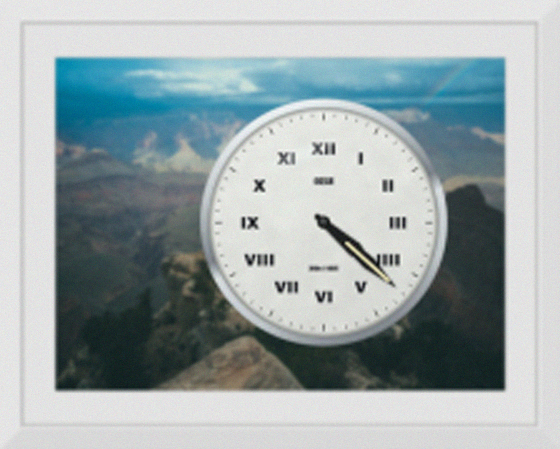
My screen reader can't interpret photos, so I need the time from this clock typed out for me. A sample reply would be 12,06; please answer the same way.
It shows 4,22
